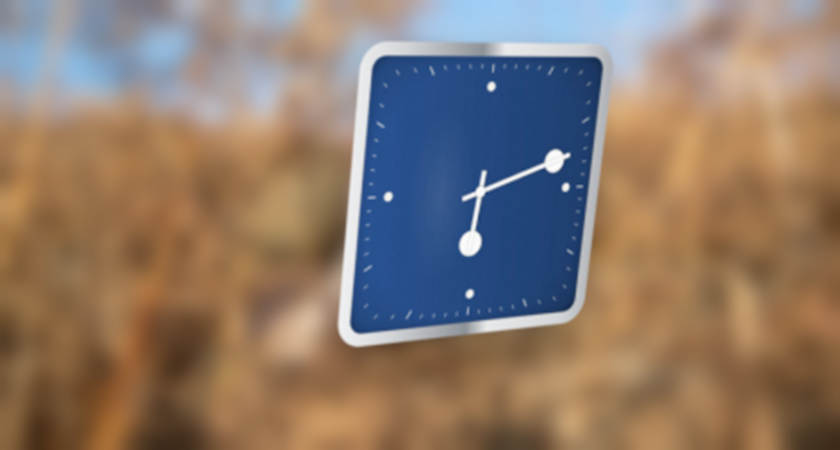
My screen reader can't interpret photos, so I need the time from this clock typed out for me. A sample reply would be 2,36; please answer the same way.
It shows 6,12
